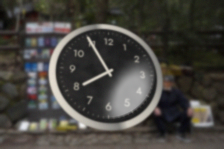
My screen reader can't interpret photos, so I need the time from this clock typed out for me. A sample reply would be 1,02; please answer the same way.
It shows 7,55
